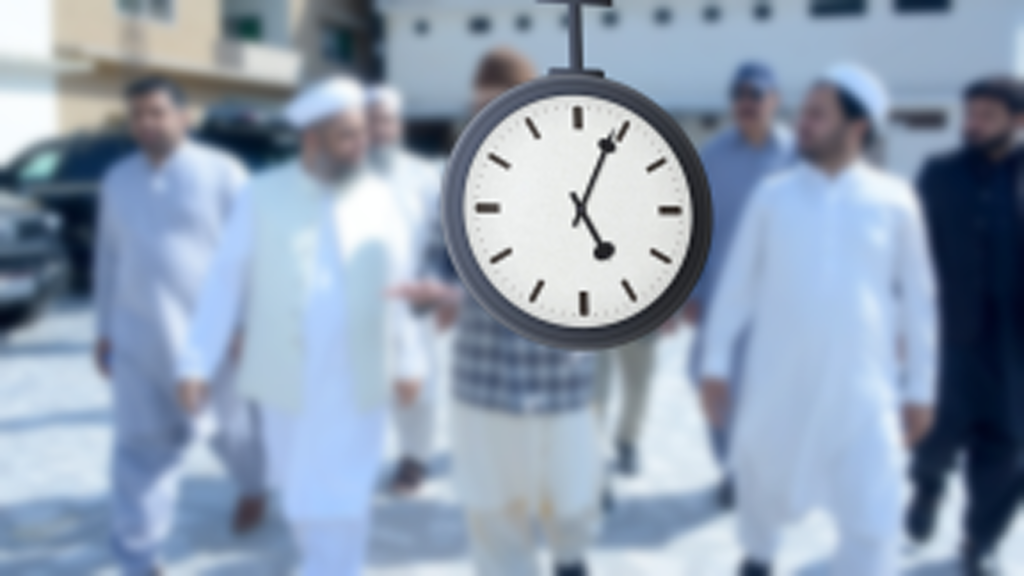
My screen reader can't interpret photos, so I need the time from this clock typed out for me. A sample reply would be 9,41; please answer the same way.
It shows 5,04
